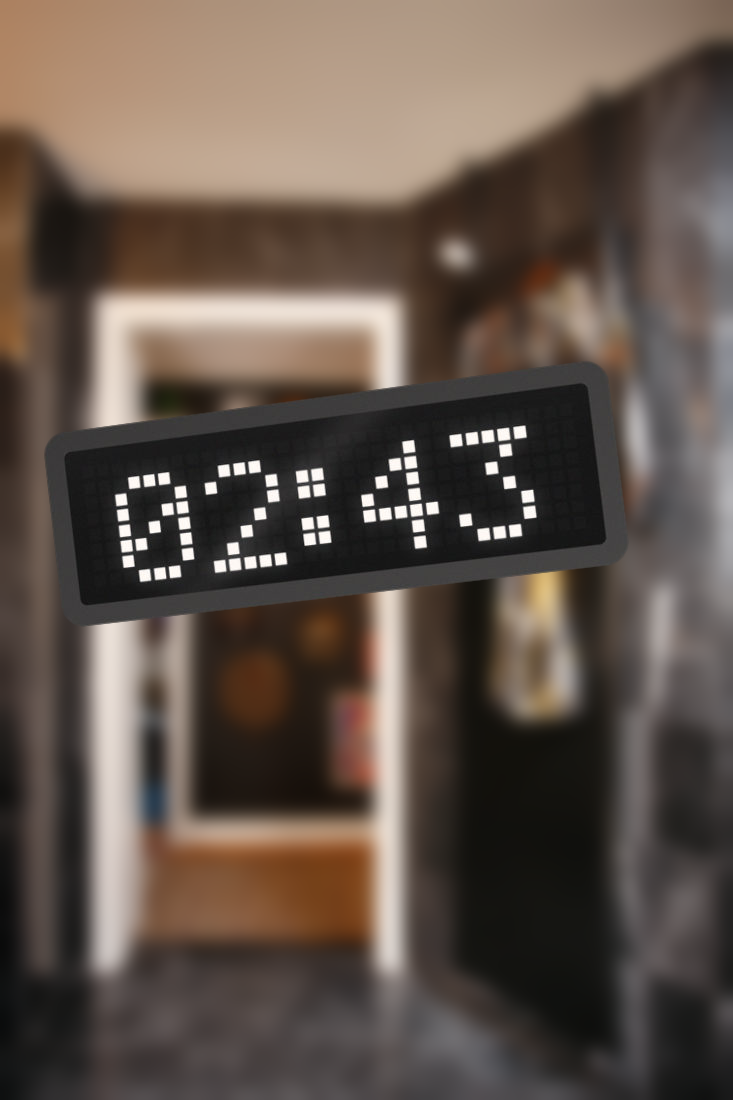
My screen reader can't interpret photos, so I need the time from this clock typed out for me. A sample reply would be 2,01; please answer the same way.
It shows 2,43
